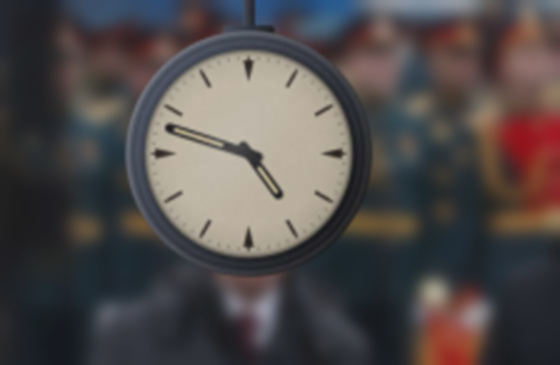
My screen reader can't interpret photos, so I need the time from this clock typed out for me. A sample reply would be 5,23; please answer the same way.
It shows 4,48
